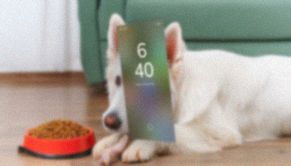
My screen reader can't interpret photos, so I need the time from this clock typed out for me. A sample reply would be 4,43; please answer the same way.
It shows 6,40
